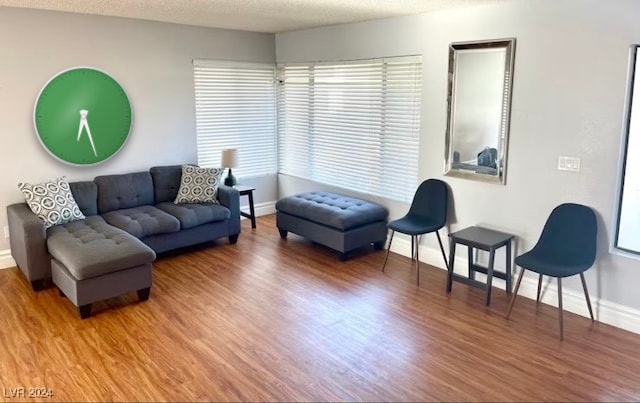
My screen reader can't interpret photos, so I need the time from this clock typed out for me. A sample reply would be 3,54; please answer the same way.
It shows 6,27
